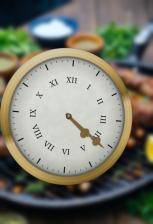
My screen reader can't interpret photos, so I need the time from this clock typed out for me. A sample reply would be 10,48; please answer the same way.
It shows 4,21
